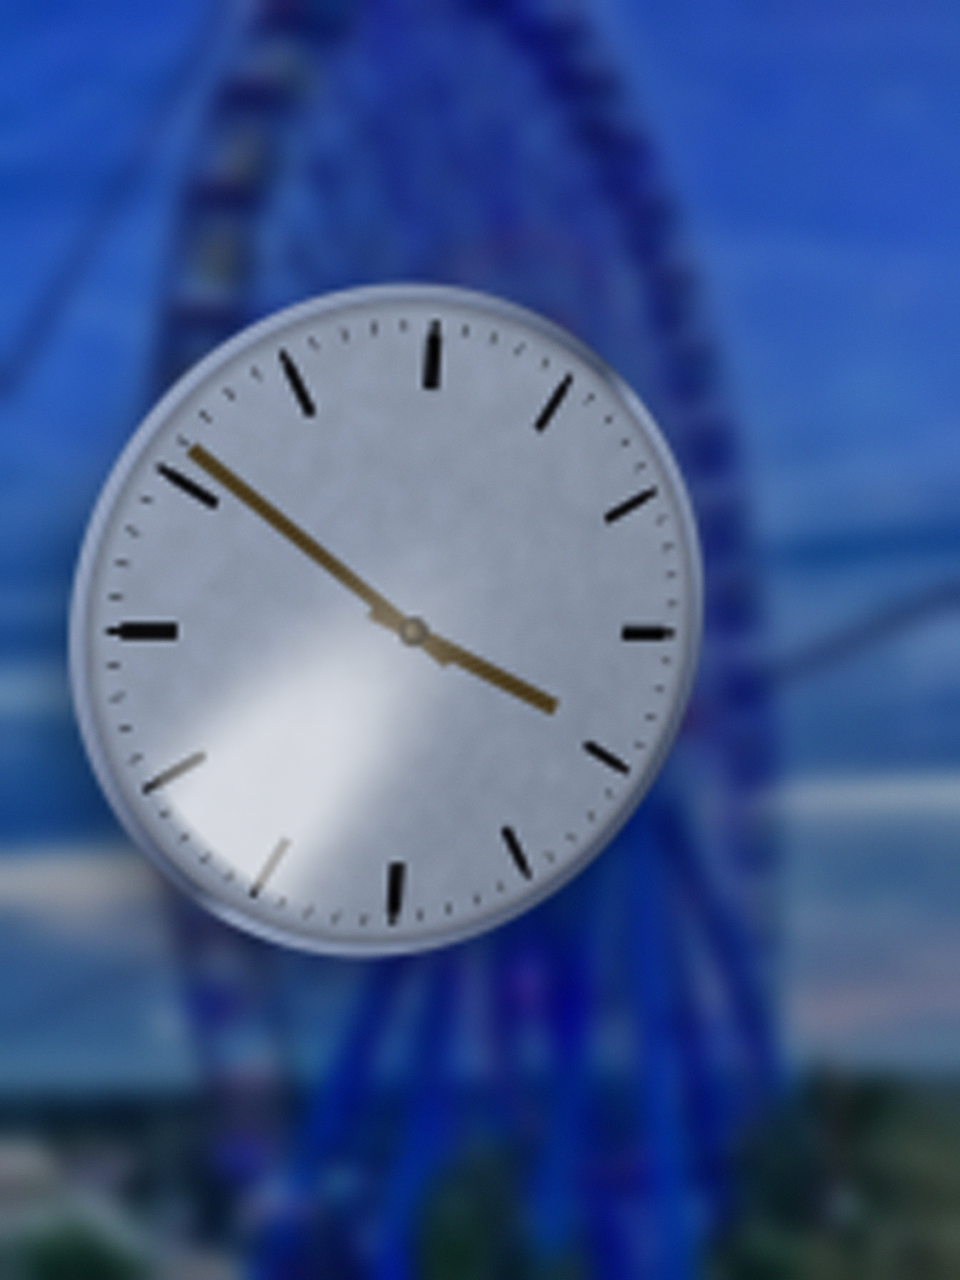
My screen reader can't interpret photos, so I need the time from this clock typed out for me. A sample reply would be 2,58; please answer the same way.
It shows 3,51
